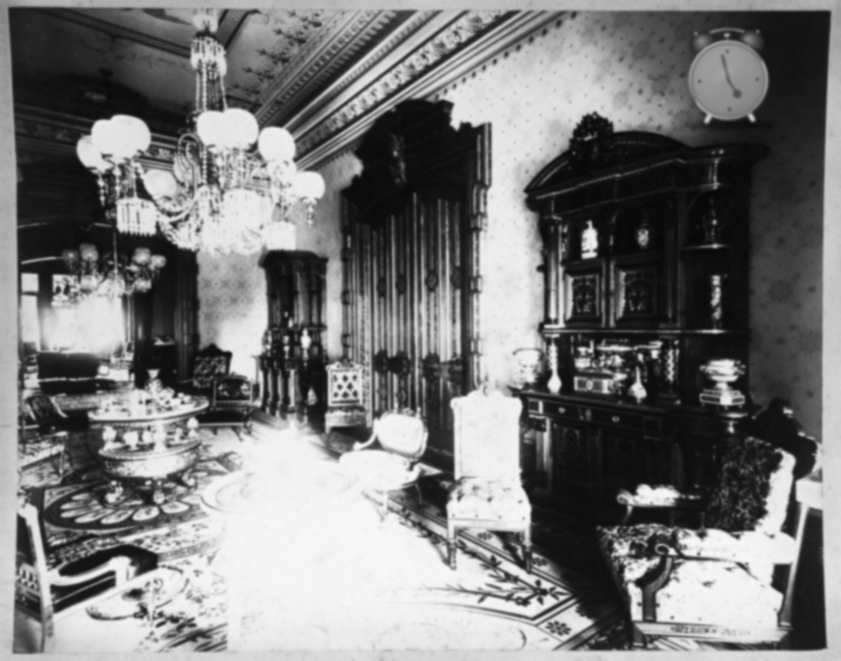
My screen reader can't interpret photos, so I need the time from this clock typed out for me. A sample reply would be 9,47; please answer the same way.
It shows 4,58
